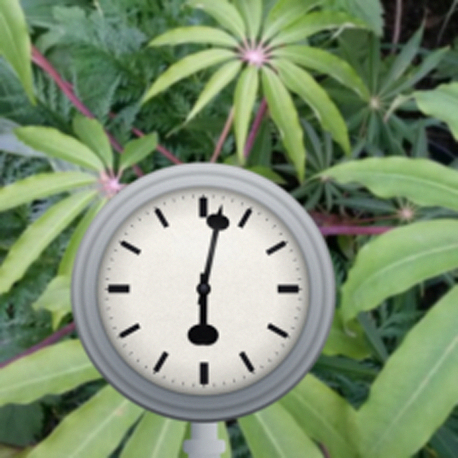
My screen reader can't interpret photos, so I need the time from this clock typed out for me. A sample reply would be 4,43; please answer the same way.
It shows 6,02
